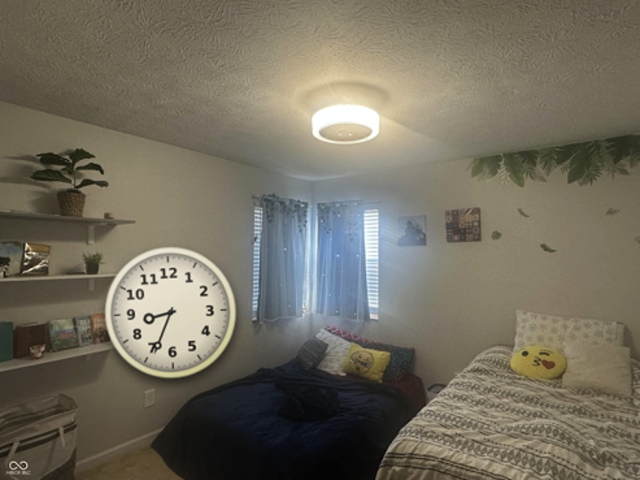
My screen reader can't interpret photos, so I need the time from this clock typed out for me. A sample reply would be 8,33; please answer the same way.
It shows 8,34
